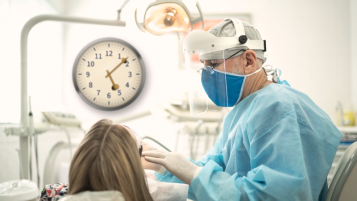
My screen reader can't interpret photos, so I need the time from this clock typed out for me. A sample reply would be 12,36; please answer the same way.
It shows 5,08
